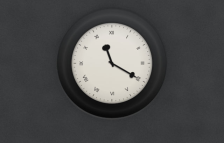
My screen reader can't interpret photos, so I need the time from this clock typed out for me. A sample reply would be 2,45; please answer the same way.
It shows 11,20
